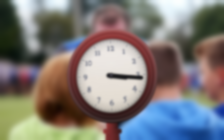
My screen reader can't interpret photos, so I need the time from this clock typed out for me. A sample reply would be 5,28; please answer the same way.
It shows 3,16
